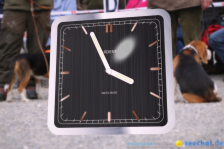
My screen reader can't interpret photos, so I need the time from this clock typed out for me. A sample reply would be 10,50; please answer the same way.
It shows 3,56
